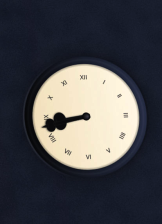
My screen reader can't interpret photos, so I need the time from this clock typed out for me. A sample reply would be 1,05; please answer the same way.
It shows 8,43
